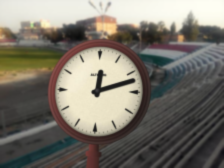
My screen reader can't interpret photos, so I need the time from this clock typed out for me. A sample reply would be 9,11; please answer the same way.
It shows 12,12
